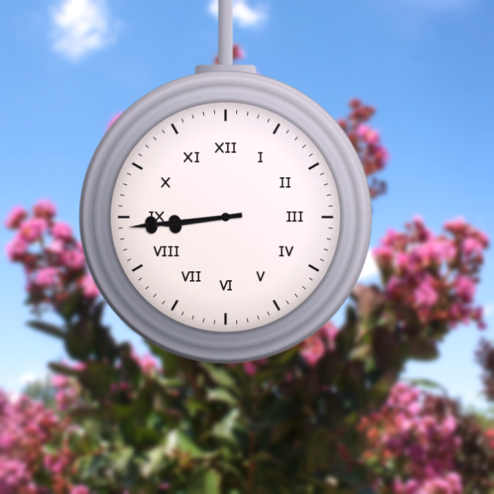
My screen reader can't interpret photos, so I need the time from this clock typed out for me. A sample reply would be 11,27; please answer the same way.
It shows 8,44
